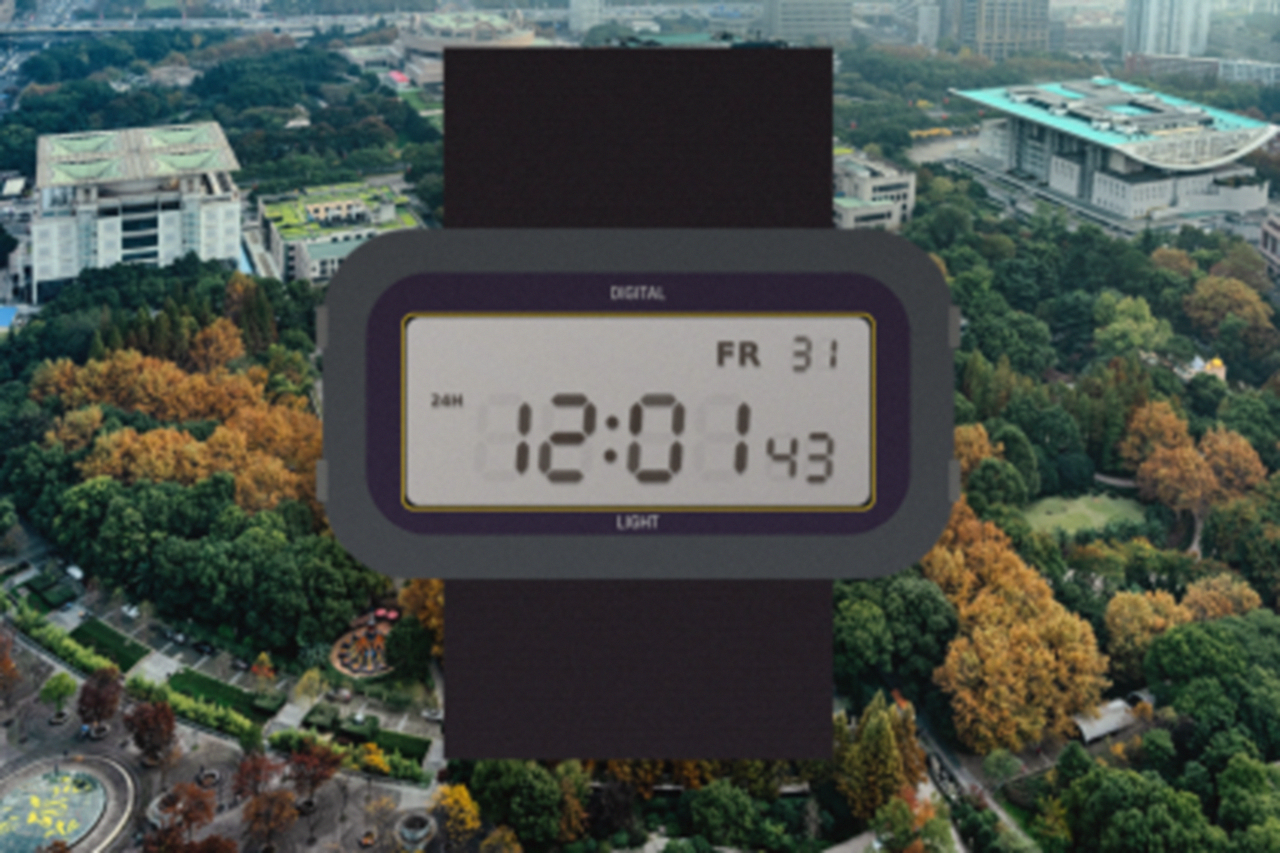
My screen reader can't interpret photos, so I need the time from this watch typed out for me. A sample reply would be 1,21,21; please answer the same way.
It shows 12,01,43
